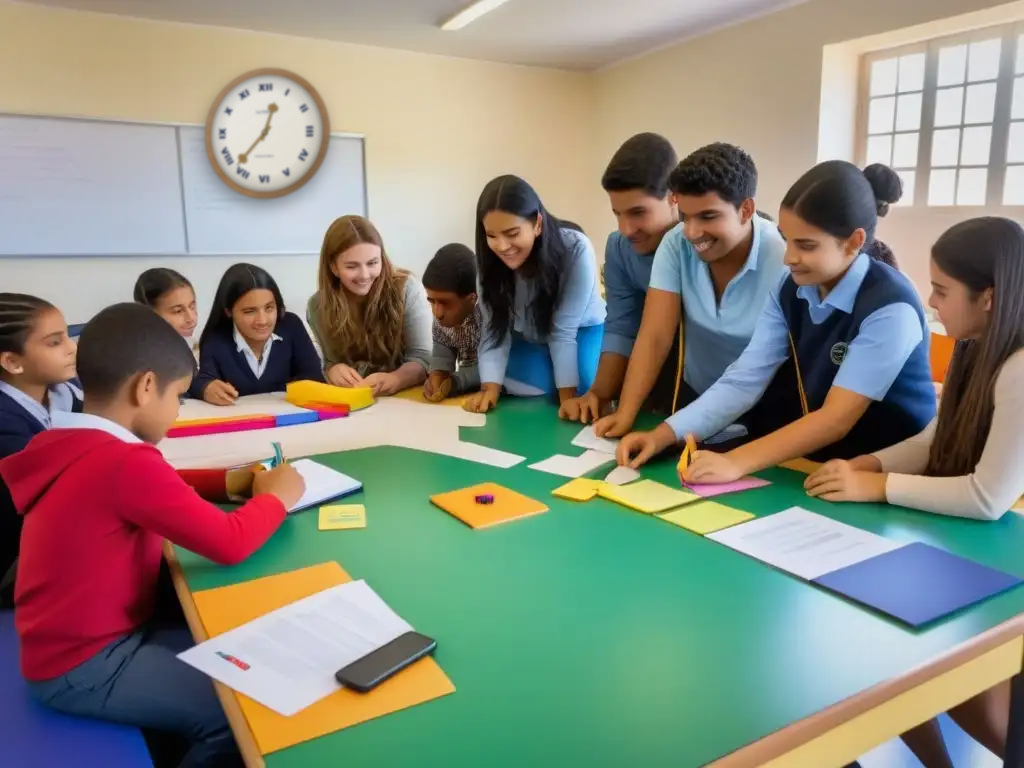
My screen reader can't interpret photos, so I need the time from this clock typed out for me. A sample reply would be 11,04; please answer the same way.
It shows 12,37
